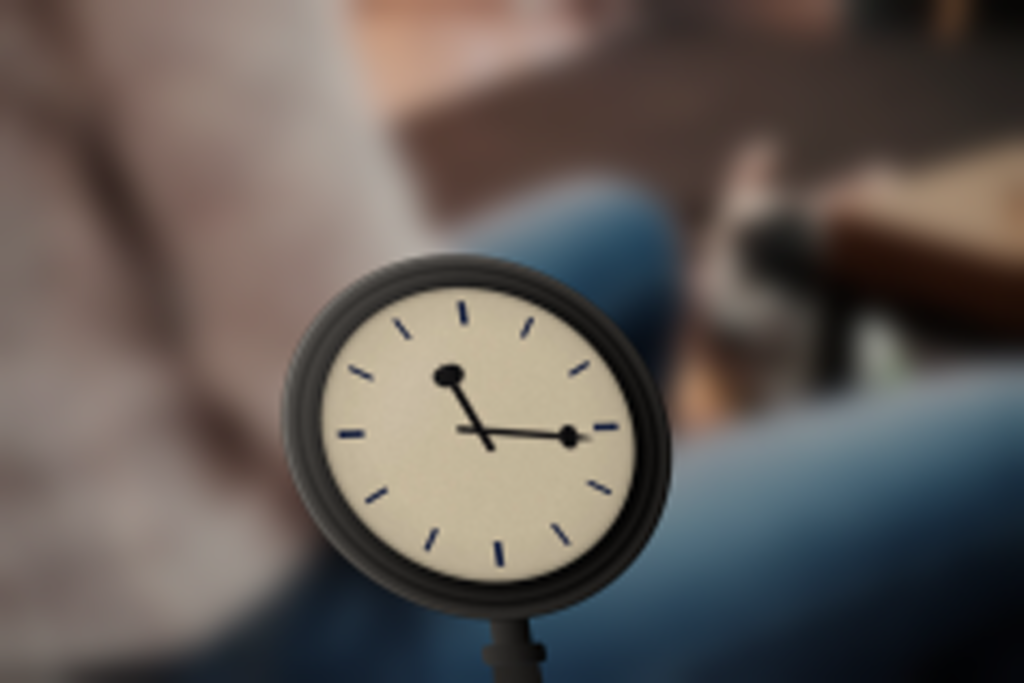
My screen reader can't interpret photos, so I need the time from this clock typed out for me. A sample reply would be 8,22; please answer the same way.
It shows 11,16
